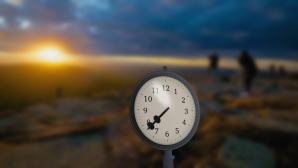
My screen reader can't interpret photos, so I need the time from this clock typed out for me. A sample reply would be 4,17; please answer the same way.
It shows 7,38
